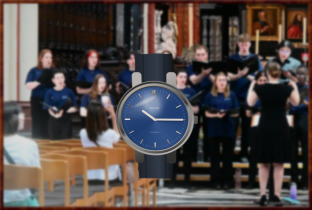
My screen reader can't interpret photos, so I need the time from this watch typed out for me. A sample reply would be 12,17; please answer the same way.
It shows 10,15
